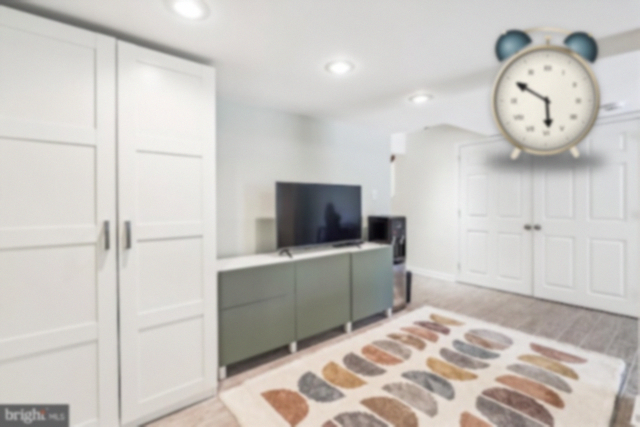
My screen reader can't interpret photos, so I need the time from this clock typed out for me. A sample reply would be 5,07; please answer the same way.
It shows 5,50
